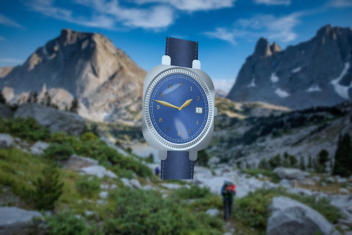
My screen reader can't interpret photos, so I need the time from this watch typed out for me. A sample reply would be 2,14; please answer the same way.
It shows 1,47
